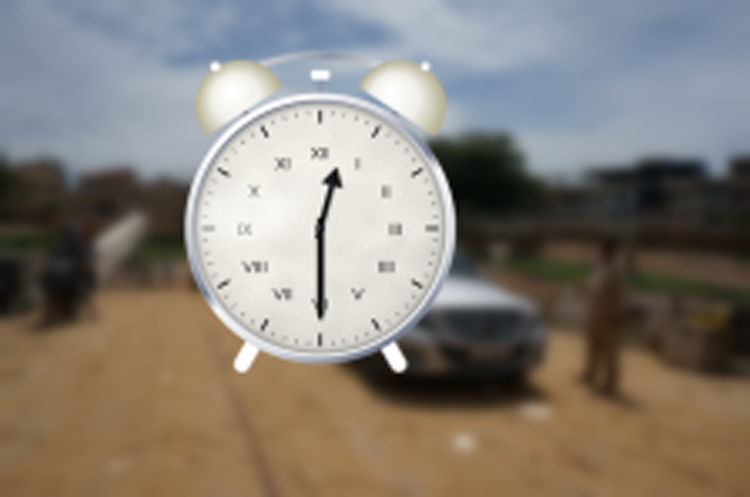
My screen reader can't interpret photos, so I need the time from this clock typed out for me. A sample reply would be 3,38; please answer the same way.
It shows 12,30
